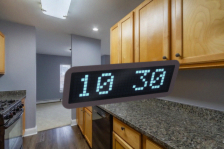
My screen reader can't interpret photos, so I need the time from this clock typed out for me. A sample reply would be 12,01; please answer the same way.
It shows 10,30
